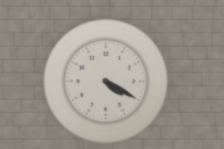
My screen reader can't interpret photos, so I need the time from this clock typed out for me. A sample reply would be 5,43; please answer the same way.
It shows 4,20
